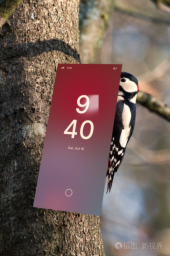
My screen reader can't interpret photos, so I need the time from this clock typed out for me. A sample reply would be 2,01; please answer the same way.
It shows 9,40
